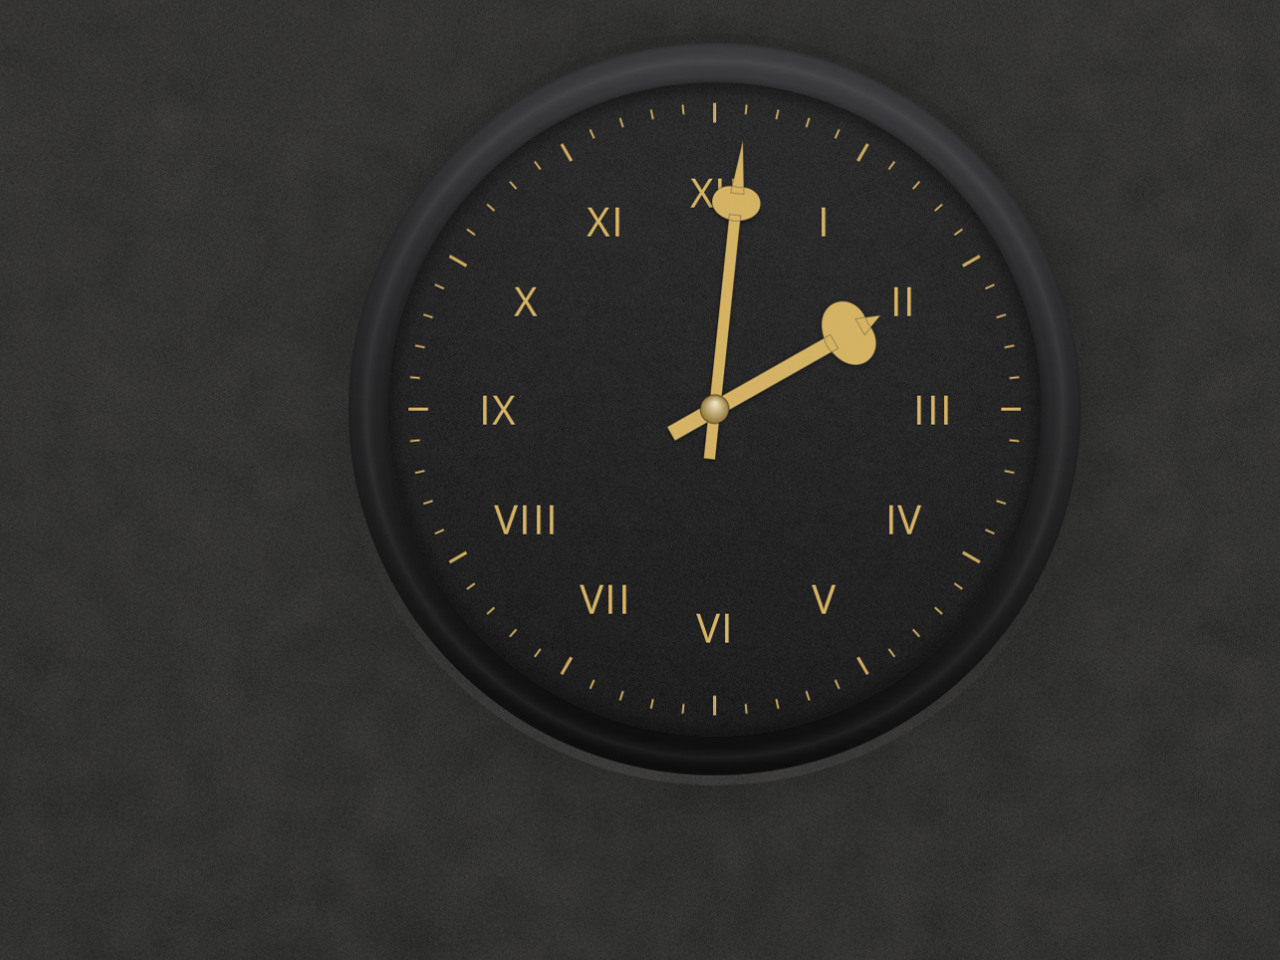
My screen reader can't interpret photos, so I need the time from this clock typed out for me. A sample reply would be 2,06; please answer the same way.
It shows 2,01
